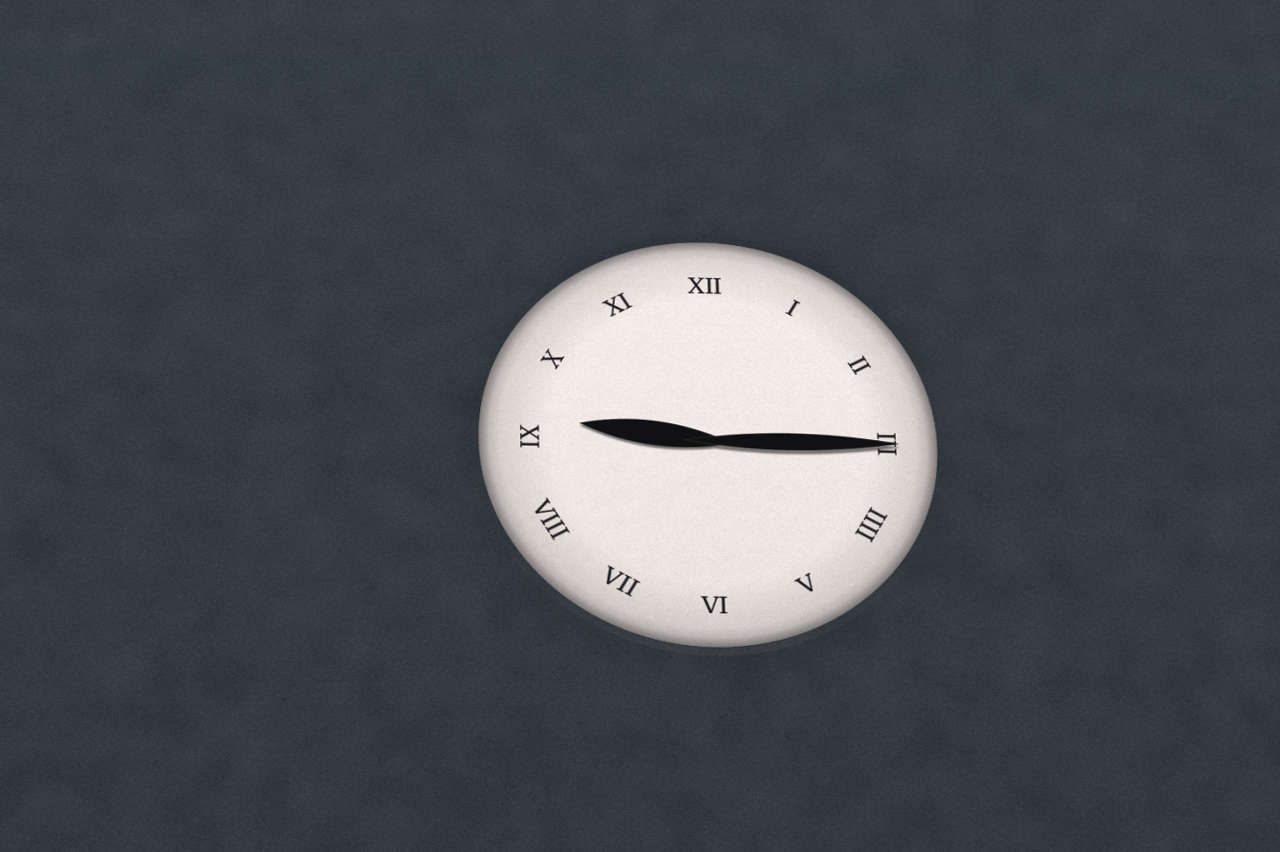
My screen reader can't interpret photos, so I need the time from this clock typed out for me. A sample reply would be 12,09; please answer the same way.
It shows 9,15
